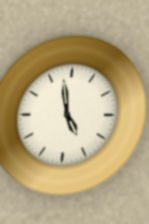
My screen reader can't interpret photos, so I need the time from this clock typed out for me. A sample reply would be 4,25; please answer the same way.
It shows 4,58
